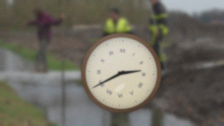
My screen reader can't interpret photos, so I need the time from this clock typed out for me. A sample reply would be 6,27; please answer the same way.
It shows 2,40
